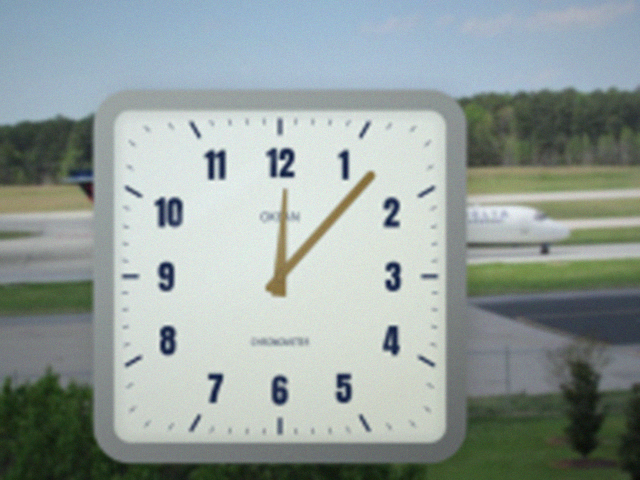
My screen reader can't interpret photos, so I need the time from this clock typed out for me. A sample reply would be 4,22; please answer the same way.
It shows 12,07
